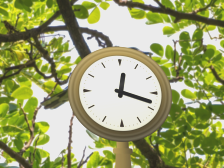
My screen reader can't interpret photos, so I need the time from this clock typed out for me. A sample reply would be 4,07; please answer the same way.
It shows 12,18
